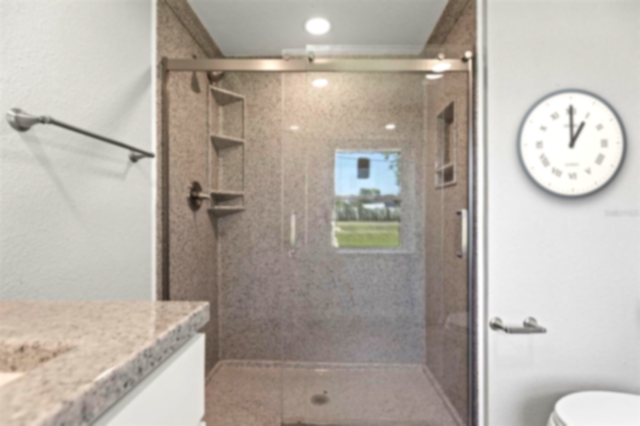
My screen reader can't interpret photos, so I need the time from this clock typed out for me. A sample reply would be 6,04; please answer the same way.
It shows 1,00
